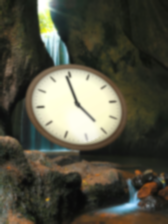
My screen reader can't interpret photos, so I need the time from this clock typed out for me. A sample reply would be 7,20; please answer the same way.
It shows 4,59
